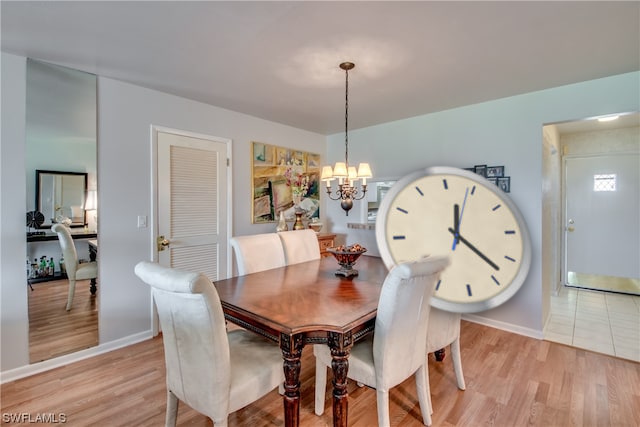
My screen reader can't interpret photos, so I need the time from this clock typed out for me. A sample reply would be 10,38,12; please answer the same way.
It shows 12,23,04
